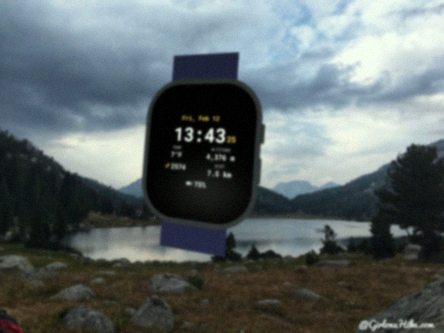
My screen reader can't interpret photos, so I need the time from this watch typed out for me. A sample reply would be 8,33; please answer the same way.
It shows 13,43
